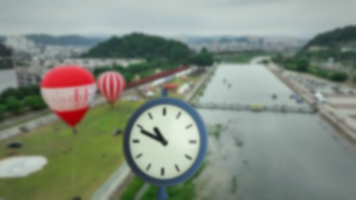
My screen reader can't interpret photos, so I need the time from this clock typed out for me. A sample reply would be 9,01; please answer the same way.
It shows 10,49
